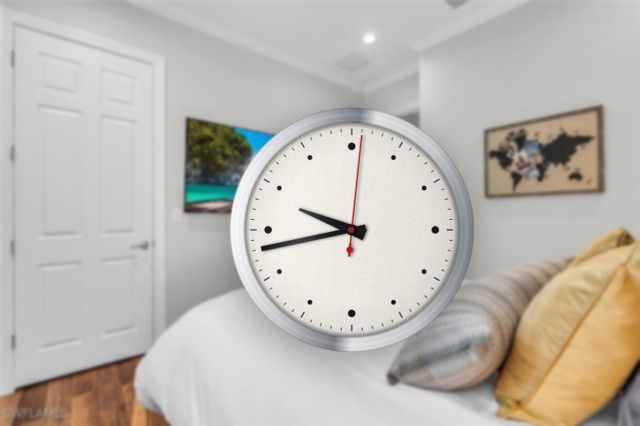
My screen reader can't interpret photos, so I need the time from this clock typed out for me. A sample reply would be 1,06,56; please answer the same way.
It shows 9,43,01
